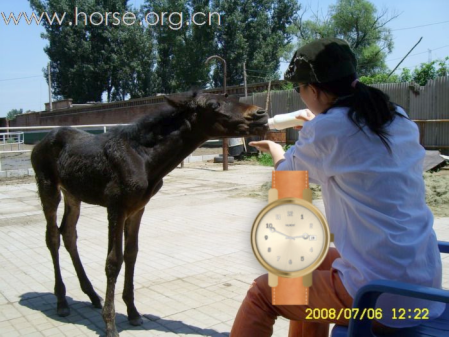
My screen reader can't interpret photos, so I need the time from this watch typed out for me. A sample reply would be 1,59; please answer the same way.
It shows 2,49
